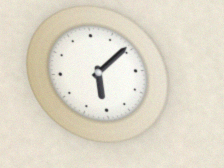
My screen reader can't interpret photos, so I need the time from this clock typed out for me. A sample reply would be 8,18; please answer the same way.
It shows 6,09
